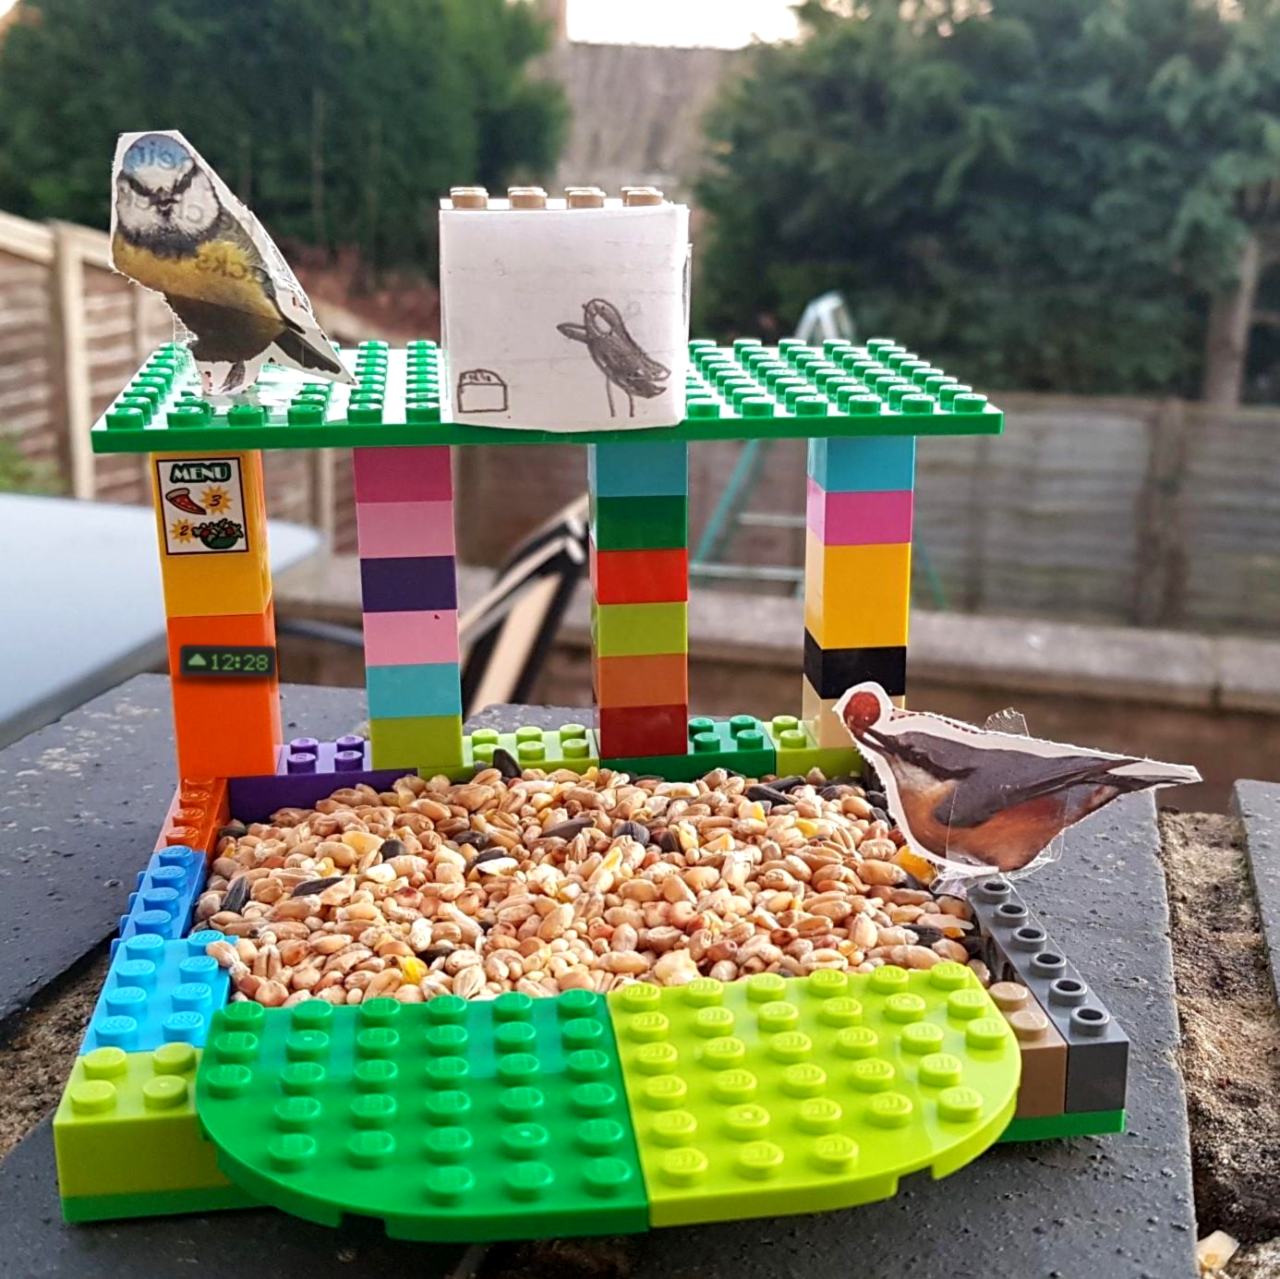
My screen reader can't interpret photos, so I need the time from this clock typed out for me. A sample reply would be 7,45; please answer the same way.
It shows 12,28
